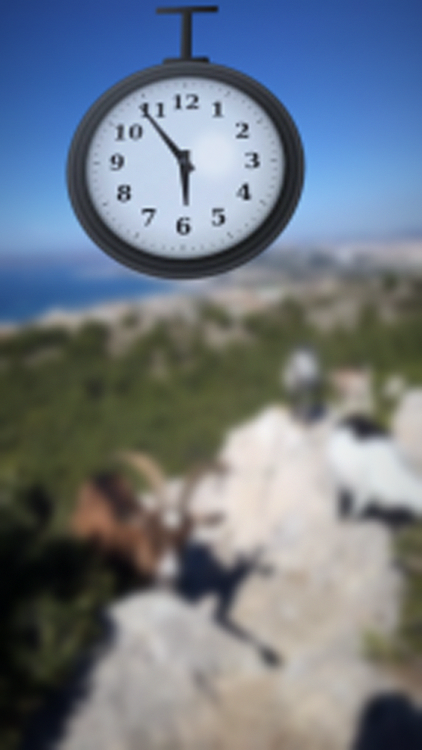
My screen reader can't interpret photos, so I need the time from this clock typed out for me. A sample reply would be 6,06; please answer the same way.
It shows 5,54
